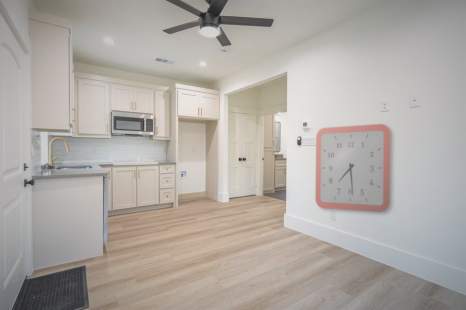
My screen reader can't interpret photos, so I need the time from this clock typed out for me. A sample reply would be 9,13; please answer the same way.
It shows 7,29
